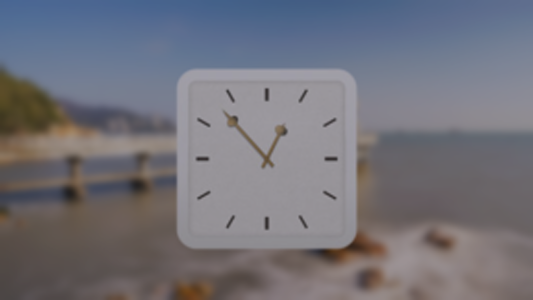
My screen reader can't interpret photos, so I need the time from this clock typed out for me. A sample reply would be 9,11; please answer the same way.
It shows 12,53
